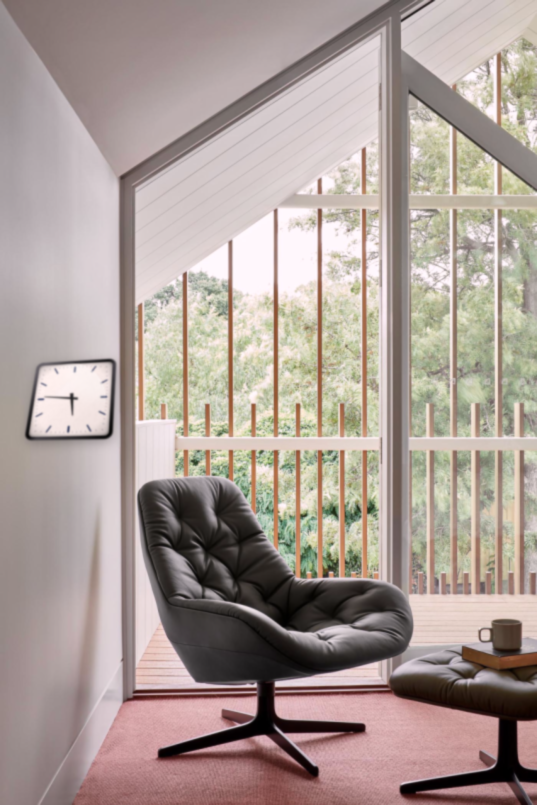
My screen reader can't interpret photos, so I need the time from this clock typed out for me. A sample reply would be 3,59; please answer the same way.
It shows 5,46
